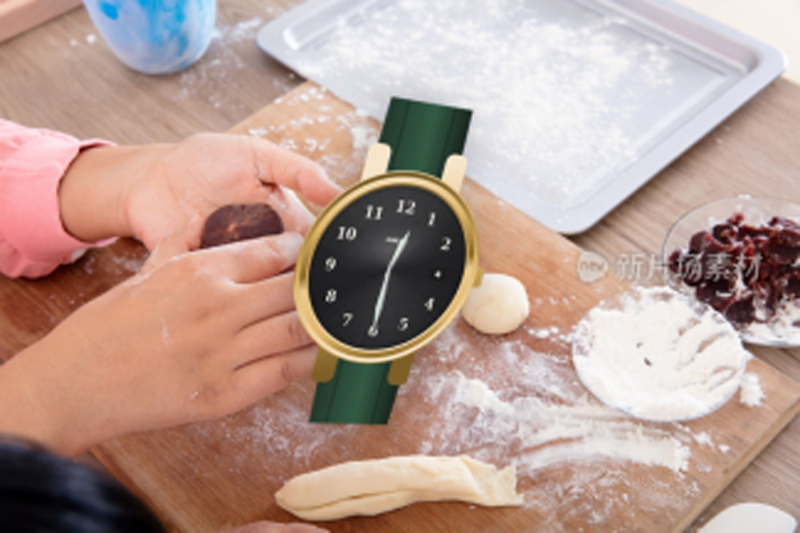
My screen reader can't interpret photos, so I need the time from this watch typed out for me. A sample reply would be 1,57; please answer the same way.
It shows 12,30
